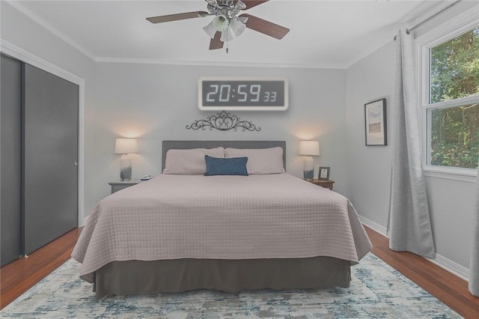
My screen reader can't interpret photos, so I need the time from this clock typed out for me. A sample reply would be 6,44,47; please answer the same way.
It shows 20,59,33
